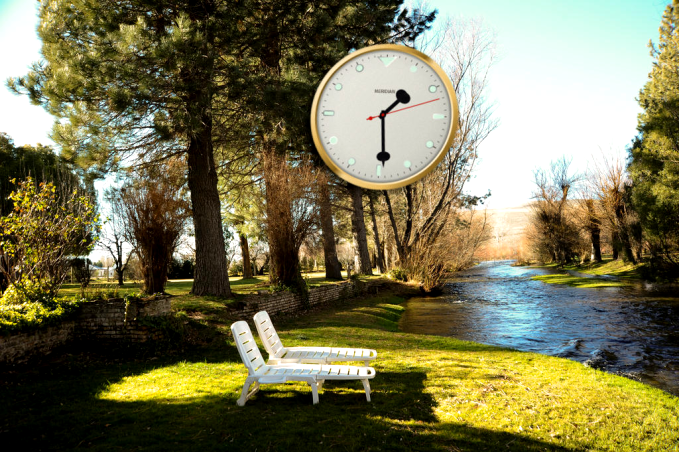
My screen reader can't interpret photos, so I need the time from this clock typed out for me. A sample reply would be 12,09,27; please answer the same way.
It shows 1,29,12
